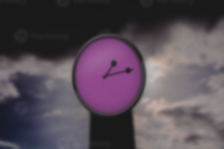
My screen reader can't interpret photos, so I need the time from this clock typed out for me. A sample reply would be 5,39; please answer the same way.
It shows 1,13
